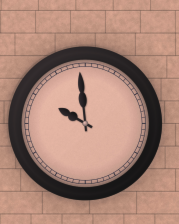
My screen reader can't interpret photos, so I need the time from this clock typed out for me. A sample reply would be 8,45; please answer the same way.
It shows 9,59
